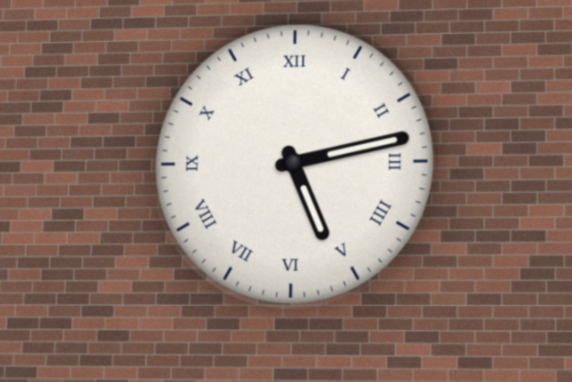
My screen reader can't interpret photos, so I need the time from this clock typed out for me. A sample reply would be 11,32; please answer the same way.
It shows 5,13
